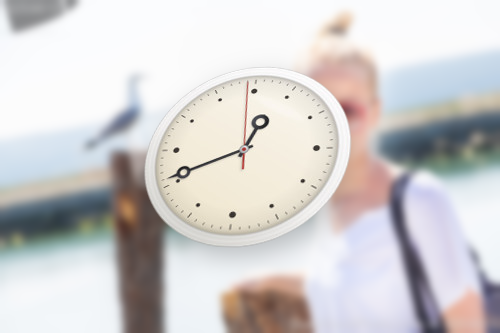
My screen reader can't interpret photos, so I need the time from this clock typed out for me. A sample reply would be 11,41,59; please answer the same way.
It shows 12,40,59
